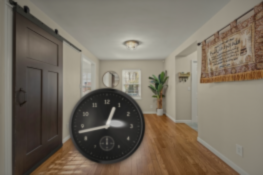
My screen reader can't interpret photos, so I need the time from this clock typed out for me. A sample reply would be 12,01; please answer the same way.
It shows 12,43
